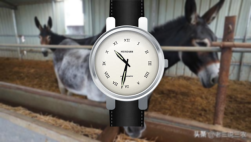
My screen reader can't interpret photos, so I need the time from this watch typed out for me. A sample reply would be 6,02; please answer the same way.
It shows 10,32
